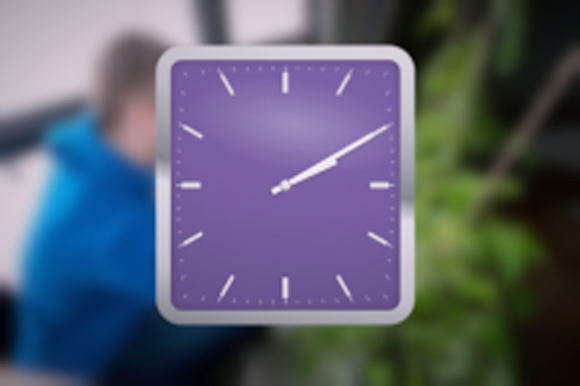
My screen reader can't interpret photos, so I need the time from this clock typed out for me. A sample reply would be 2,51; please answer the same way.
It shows 2,10
